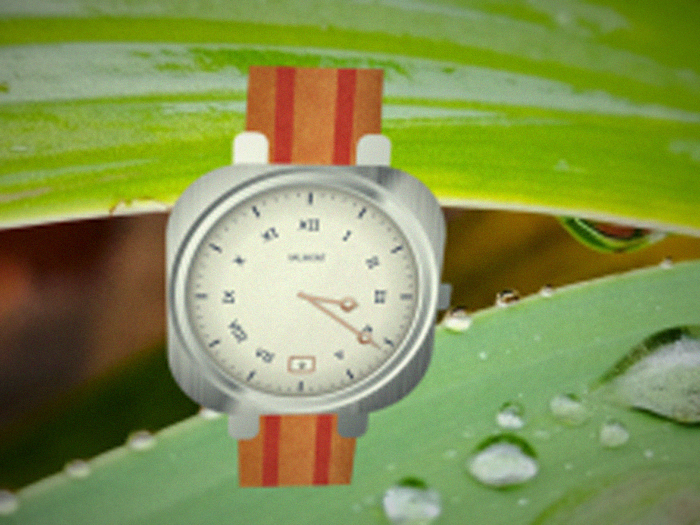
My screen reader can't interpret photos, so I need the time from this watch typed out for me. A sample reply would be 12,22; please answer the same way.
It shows 3,21
